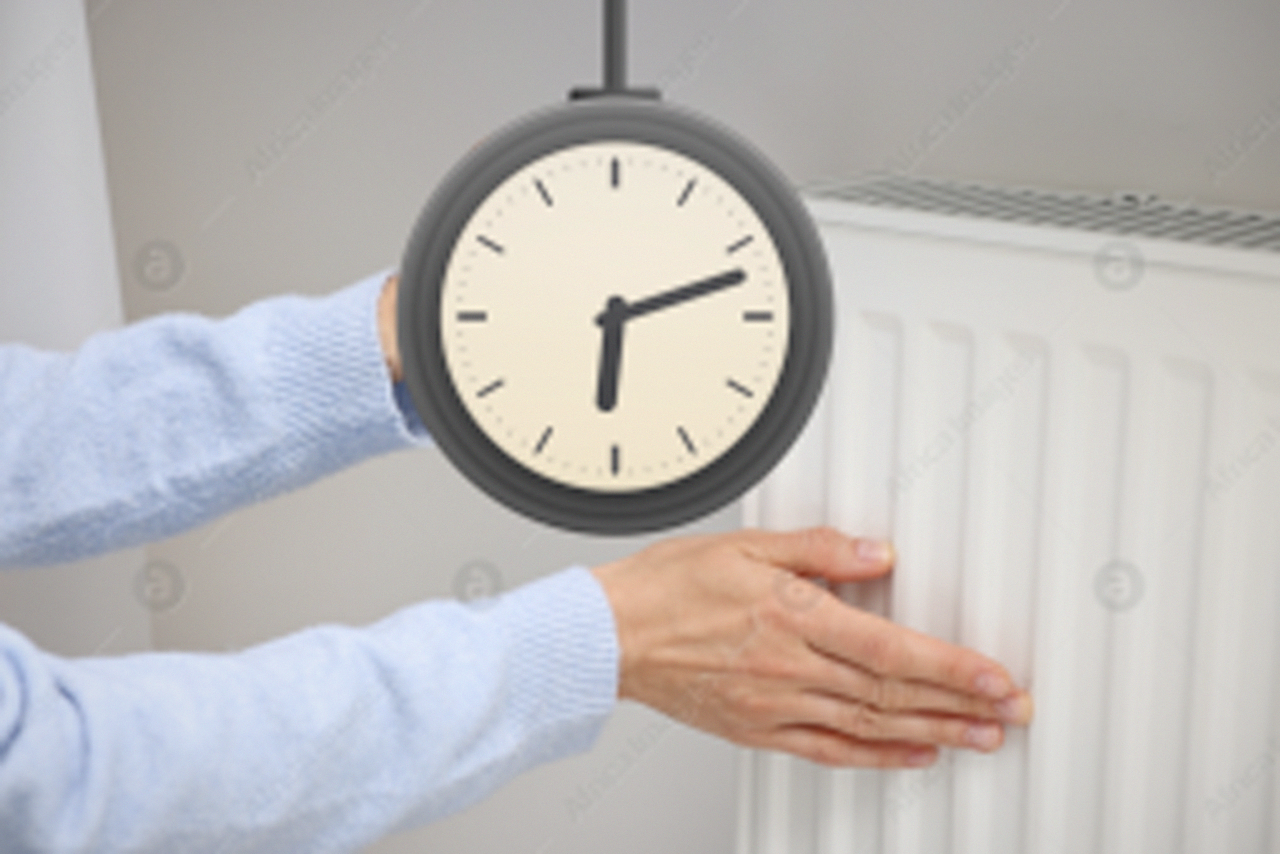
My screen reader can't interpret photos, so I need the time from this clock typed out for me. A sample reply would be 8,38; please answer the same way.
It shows 6,12
